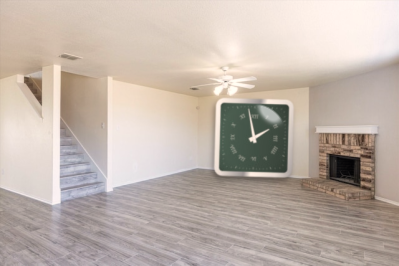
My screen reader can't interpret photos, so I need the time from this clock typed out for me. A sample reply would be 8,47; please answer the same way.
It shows 1,58
